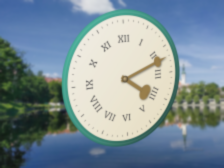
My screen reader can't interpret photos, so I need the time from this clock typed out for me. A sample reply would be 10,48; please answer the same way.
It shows 4,12
